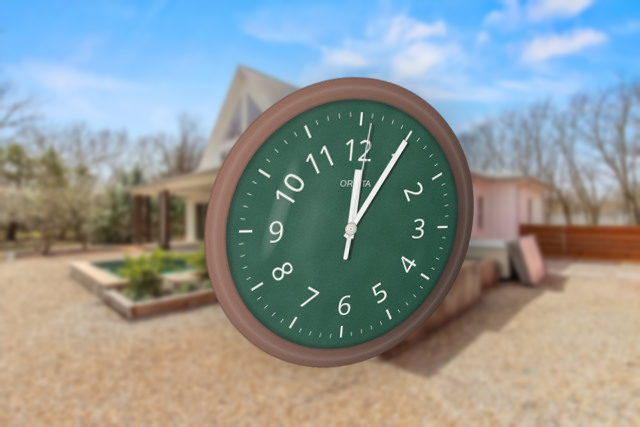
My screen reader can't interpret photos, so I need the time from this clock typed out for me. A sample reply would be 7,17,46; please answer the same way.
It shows 12,05,01
